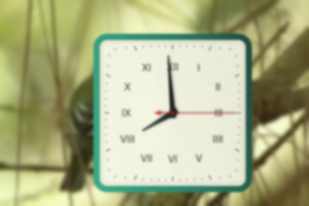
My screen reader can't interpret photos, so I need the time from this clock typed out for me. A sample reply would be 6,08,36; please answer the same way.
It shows 7,59,15
